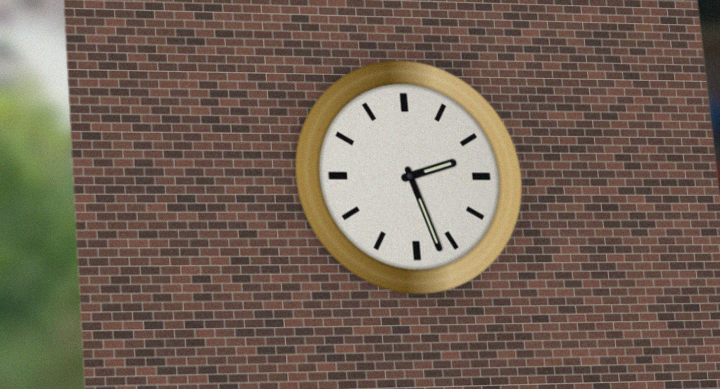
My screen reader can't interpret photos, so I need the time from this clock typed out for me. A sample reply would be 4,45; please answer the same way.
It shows 2,27
